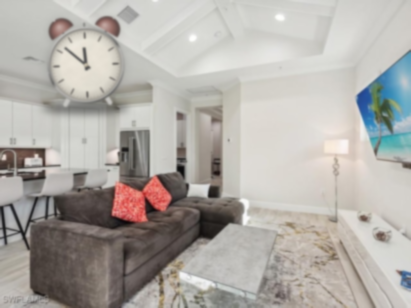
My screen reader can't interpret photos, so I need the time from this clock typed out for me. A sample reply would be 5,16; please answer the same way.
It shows 11,52
